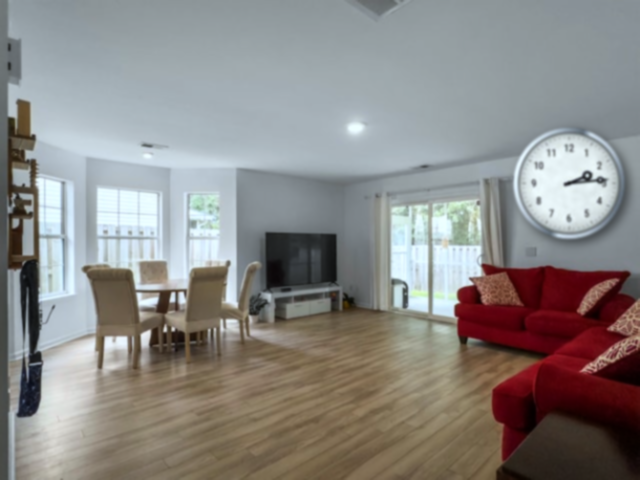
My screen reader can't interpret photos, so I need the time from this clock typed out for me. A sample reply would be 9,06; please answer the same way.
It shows 2,14
